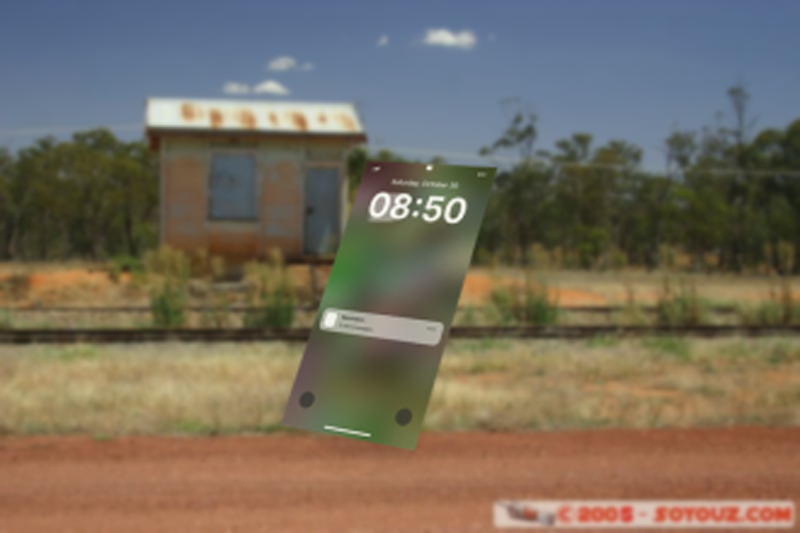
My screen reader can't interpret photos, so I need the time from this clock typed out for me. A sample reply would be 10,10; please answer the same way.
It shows 8,50
